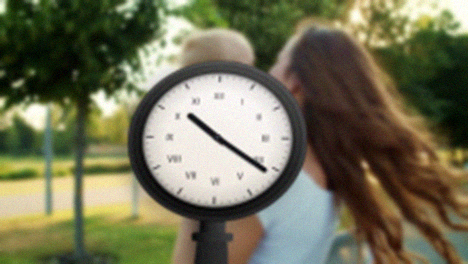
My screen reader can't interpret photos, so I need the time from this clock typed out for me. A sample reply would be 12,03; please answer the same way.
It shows 10,21
